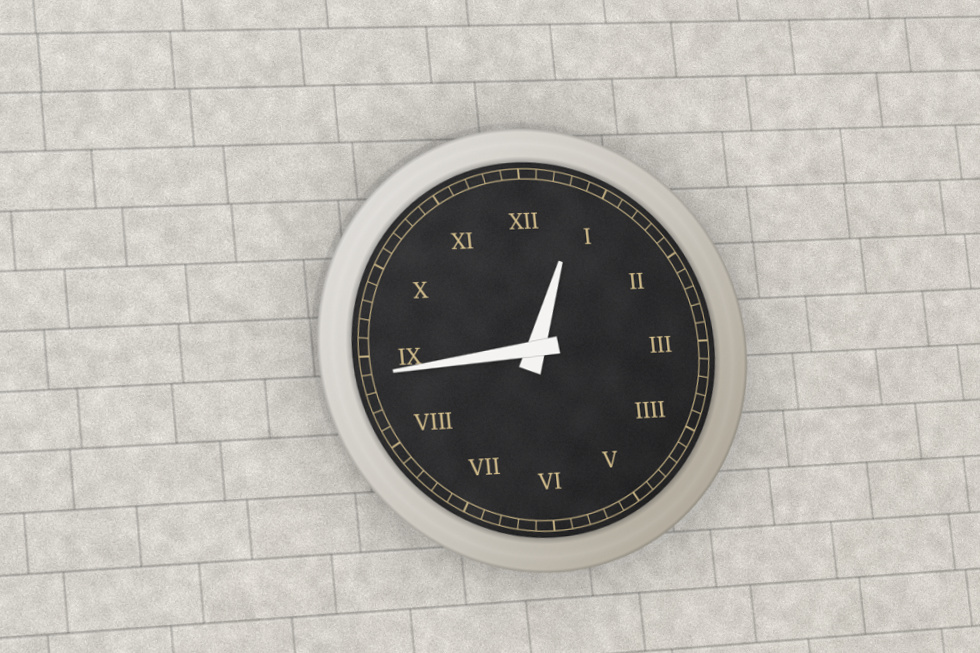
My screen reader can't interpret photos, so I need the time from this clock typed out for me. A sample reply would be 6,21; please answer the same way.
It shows 12,44
